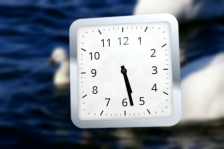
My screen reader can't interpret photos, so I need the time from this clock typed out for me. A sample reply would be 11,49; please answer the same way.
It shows 5,28
